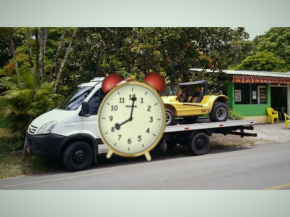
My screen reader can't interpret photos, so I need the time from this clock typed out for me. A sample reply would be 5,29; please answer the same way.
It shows 8,01
